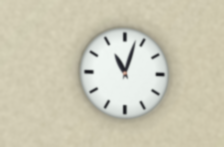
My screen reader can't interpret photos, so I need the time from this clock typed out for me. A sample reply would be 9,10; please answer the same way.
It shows 11,03
